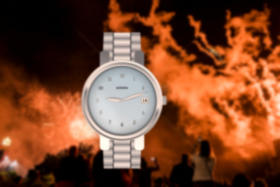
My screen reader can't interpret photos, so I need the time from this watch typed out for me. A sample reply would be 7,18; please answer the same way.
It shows 9,12
